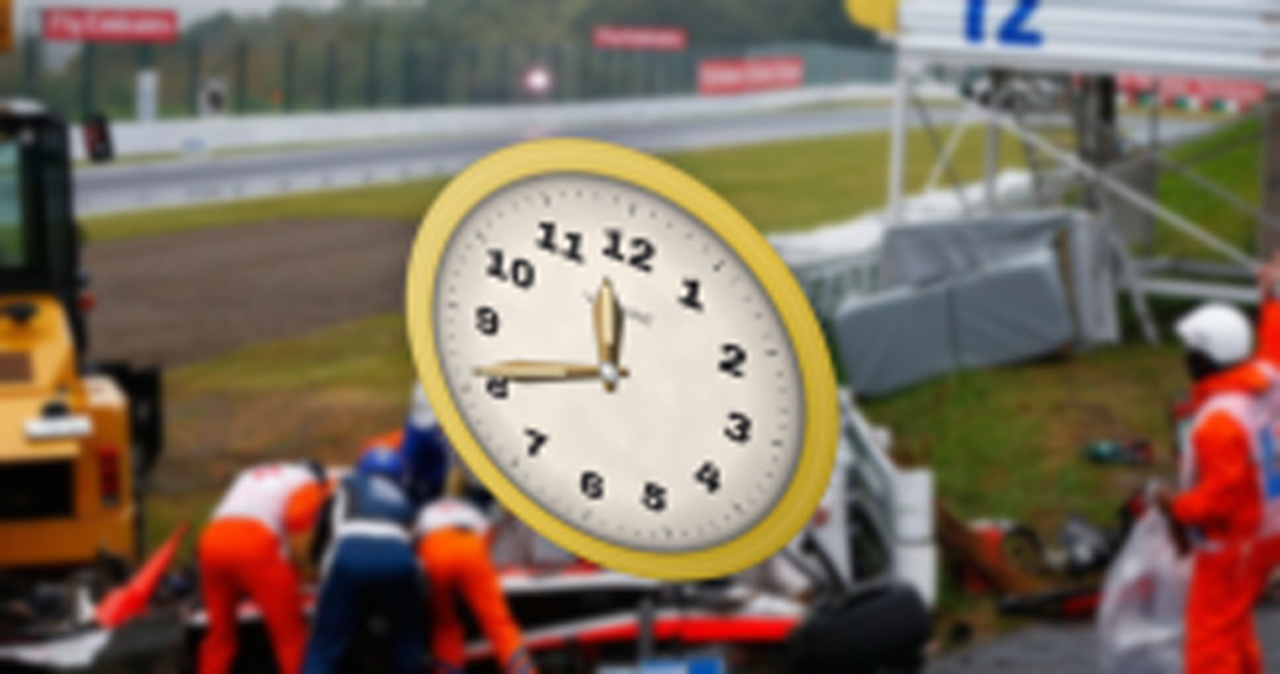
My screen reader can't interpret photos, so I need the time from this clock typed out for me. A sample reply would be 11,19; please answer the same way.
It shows 11,41
